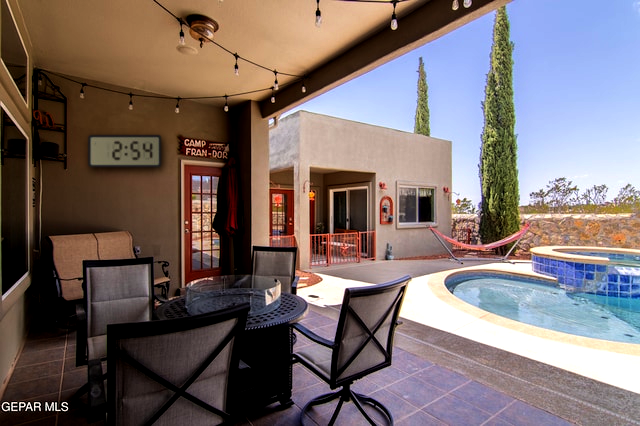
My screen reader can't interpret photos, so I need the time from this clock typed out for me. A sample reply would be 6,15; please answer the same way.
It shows 2,54
